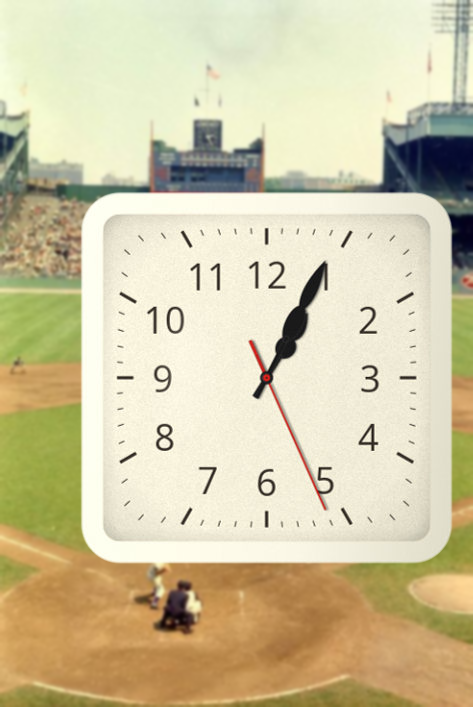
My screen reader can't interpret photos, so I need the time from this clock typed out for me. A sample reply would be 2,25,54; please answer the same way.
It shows 1,04,26
